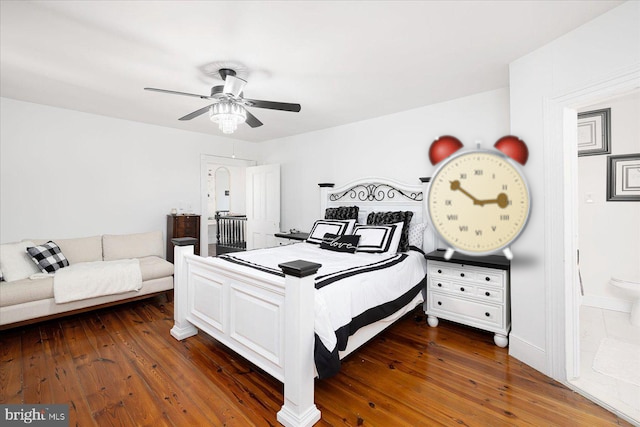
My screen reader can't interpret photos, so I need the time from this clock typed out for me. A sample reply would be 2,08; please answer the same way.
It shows 2,51
